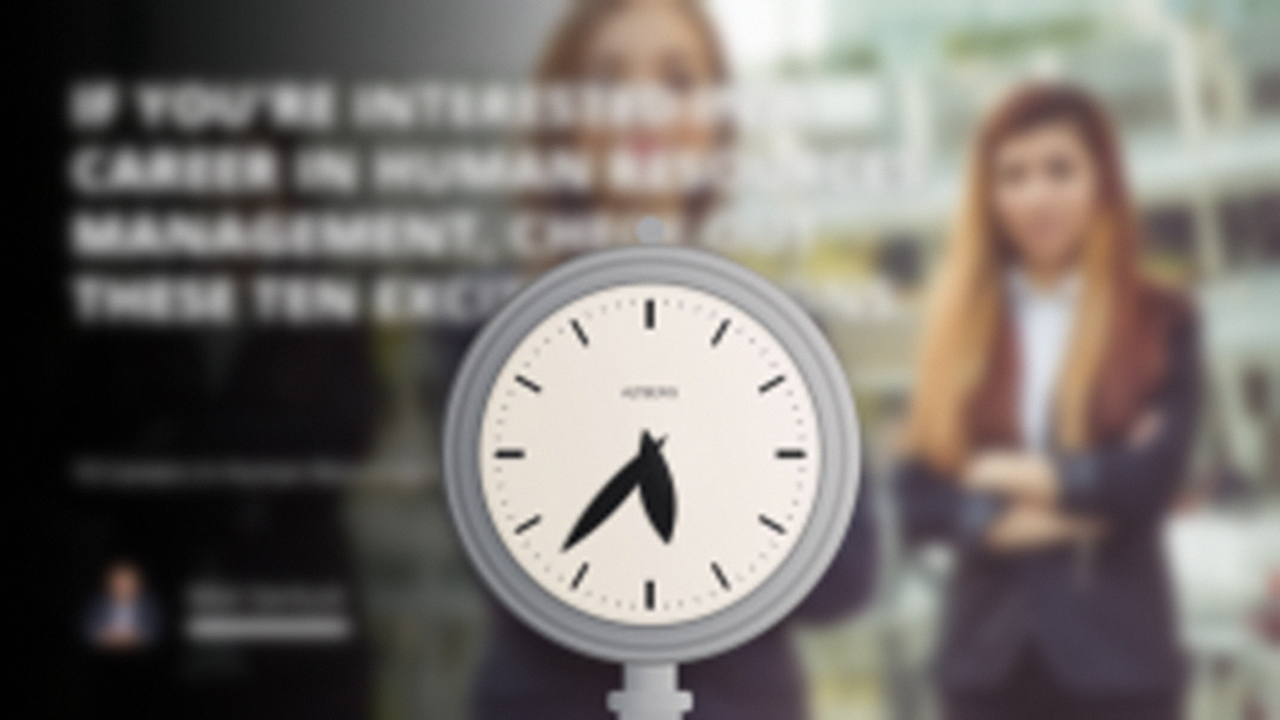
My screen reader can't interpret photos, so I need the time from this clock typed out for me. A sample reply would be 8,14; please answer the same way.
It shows 5,37
